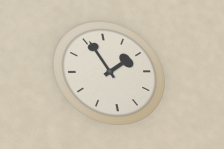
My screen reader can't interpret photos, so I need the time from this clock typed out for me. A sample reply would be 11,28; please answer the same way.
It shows 1,56
